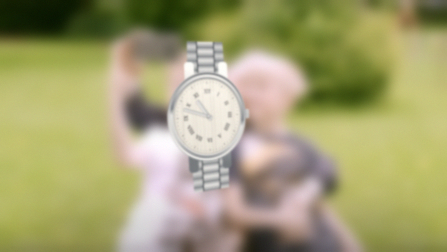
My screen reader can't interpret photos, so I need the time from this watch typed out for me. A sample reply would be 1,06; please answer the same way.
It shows 10,48
